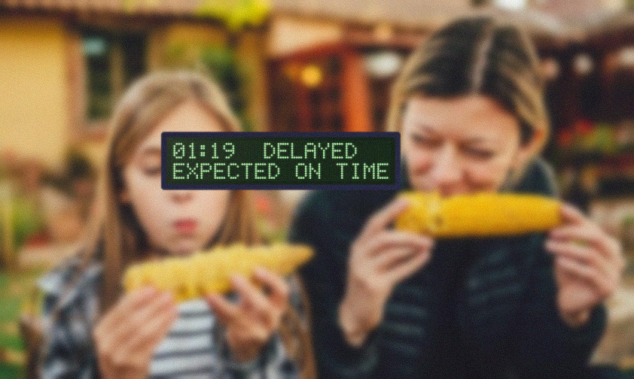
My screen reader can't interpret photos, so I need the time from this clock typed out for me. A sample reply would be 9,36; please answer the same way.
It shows 1,19
